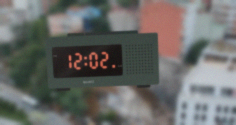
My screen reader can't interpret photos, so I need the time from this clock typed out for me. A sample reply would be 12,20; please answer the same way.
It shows 12,02
